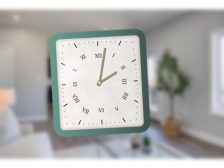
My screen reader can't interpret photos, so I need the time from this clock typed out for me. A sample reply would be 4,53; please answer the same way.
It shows 2,02
